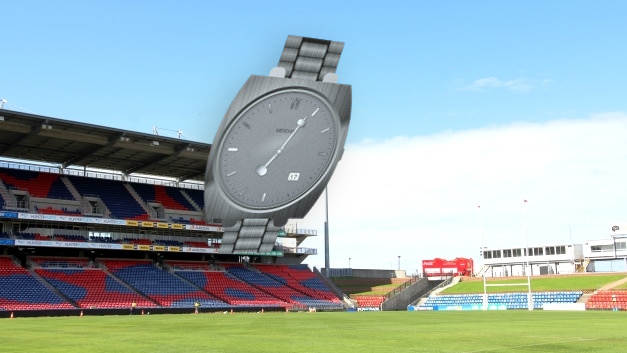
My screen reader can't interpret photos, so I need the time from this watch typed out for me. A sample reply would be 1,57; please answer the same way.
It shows 7,04
